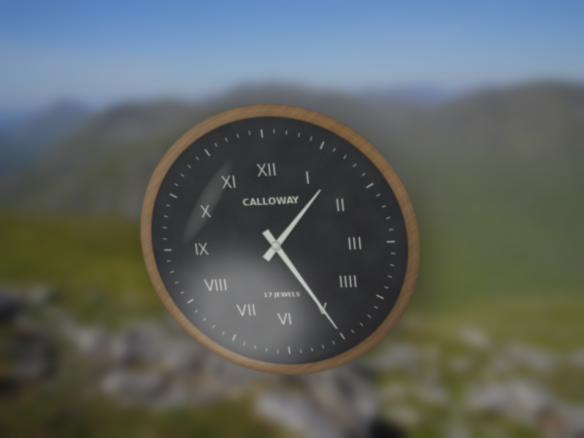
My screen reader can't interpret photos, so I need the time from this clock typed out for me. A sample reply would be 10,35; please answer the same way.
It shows 1,25
